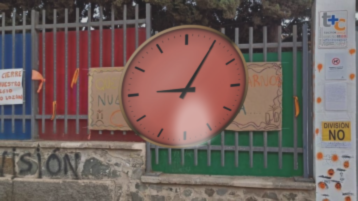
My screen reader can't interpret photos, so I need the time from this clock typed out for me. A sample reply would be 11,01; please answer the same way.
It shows 9,05
